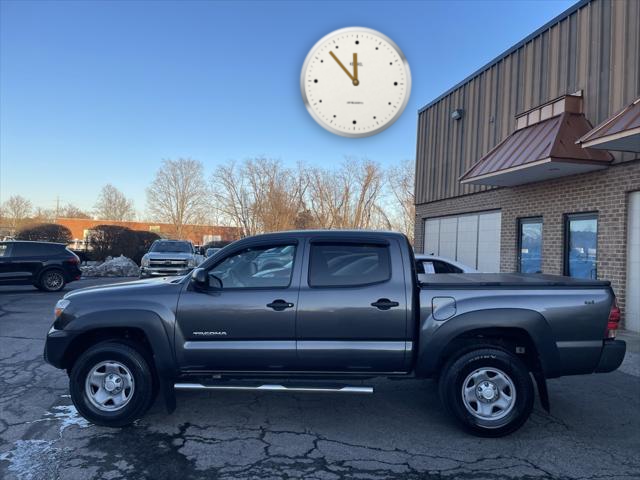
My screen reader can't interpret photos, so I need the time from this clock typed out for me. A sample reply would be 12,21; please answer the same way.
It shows 11,53
